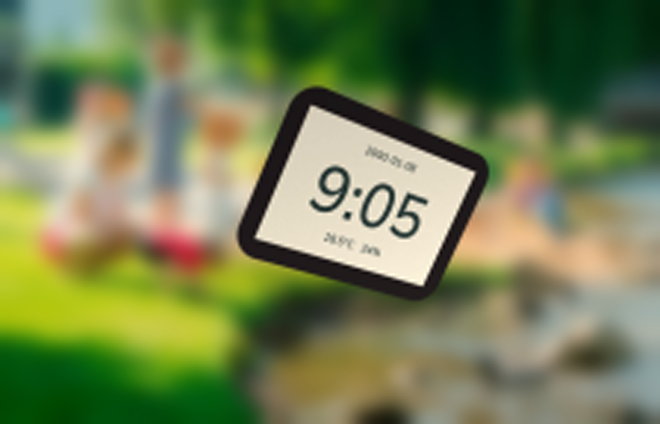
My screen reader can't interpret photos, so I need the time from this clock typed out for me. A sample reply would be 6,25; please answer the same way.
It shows 9,05
